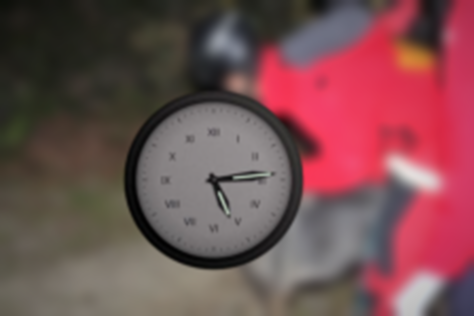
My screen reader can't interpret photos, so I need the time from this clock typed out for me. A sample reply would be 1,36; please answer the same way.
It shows 5,14
